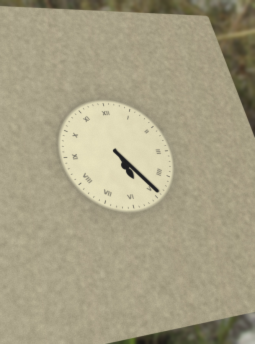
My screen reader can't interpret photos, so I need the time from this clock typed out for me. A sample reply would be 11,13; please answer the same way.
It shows 5,24
